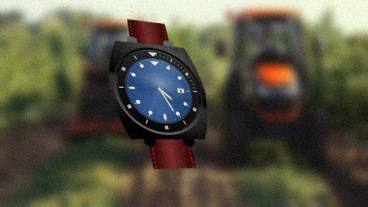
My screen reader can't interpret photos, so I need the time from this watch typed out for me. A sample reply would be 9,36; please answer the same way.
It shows 4,26
